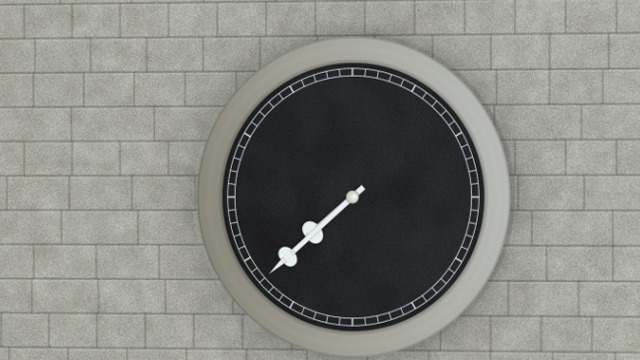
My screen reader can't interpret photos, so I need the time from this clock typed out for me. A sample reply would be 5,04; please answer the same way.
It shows 7,38
